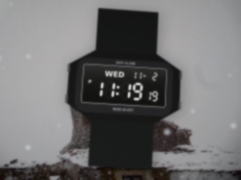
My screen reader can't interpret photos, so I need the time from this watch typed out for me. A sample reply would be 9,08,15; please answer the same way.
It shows 11,19,19
